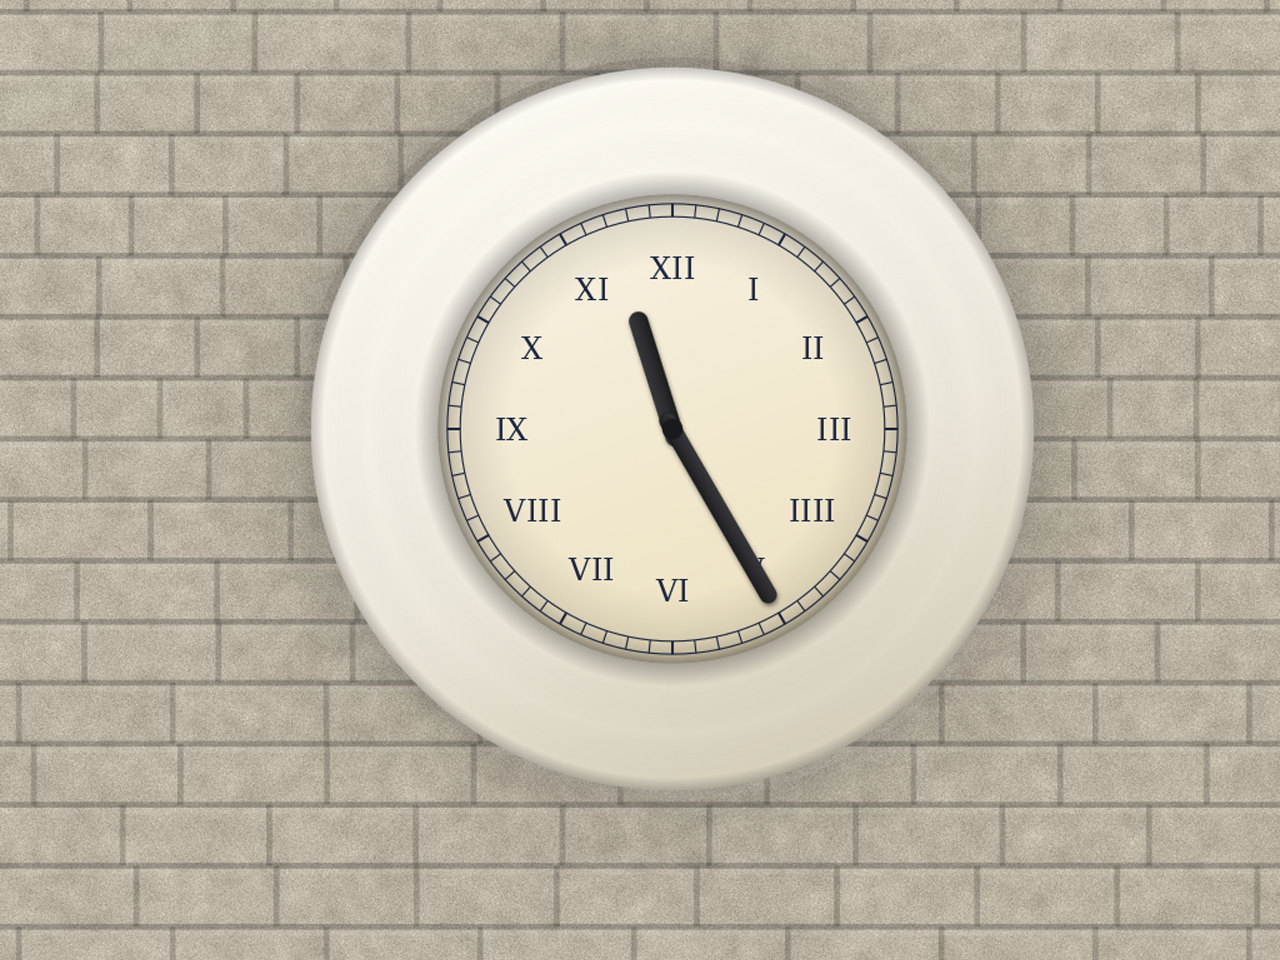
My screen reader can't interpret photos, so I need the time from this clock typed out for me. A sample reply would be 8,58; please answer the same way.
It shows 11,25
